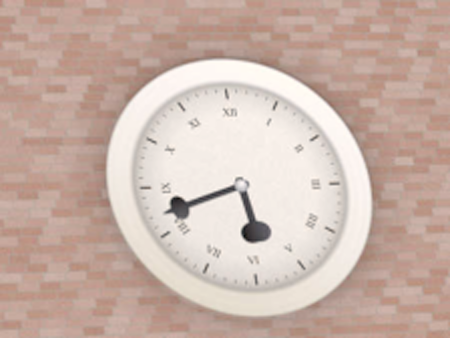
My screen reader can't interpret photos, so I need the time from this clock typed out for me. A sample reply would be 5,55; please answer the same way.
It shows 5,42
